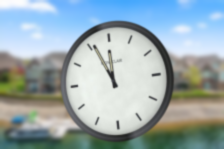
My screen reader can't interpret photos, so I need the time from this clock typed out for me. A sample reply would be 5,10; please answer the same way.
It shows 11,56
